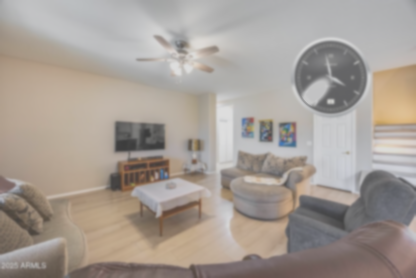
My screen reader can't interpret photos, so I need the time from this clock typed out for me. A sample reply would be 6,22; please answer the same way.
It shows 3,58
